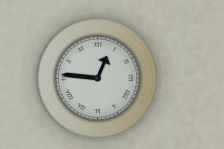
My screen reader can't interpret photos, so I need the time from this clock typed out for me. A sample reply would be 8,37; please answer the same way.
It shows 12,46
